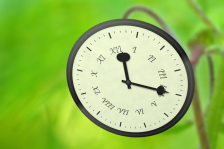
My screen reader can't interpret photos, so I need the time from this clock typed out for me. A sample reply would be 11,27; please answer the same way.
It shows 12,20
